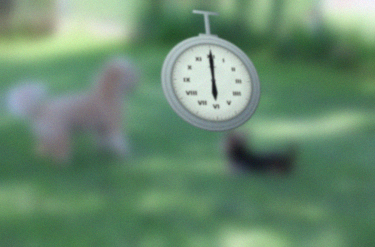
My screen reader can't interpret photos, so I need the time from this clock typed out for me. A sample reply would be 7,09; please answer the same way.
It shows 6,00
